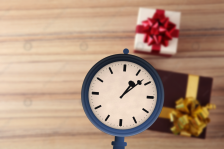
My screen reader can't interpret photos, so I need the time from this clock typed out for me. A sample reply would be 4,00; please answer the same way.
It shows 1,08
